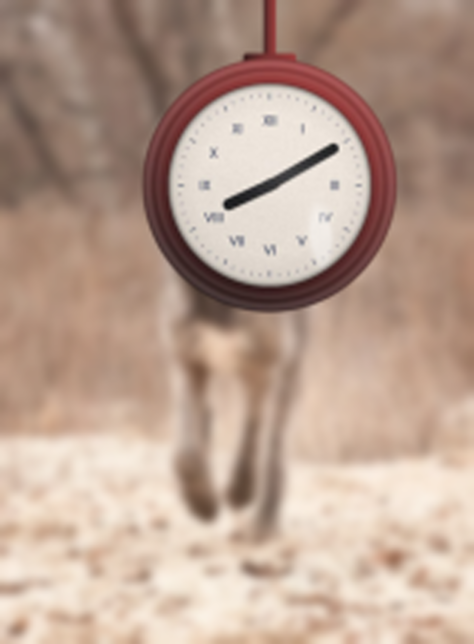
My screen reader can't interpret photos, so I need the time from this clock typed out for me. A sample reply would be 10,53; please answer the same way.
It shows 8,10
